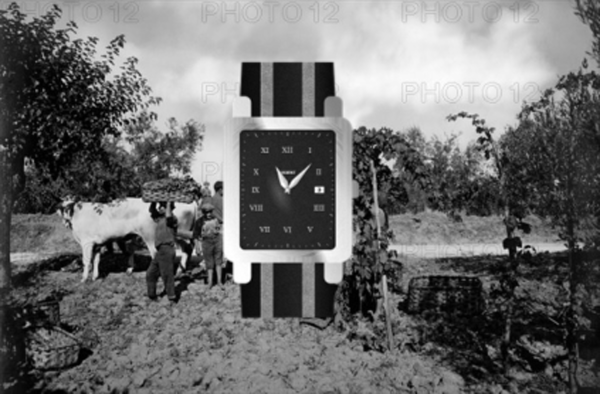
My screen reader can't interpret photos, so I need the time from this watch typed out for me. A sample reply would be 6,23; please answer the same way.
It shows 11,07
